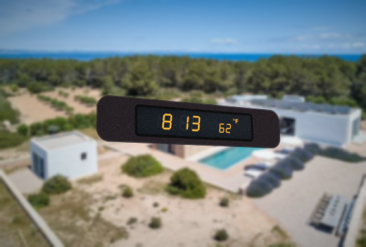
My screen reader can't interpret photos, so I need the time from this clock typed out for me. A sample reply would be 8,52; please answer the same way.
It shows 8,13
